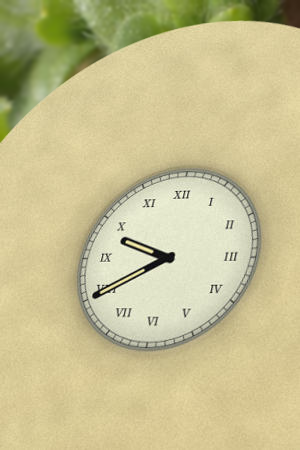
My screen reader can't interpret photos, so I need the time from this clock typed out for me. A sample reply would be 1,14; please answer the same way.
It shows 9,40
